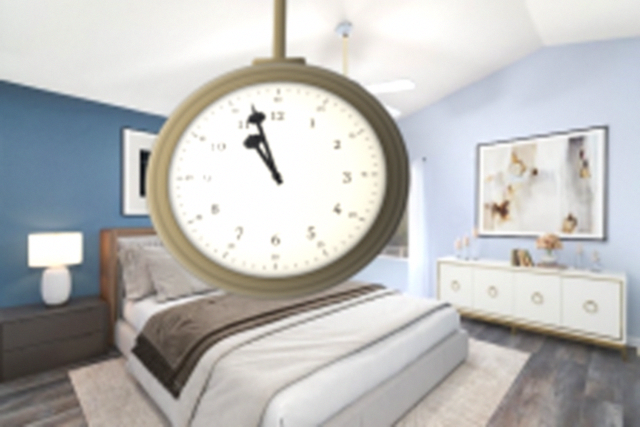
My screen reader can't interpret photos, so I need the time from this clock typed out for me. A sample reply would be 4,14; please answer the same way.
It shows 10,57
